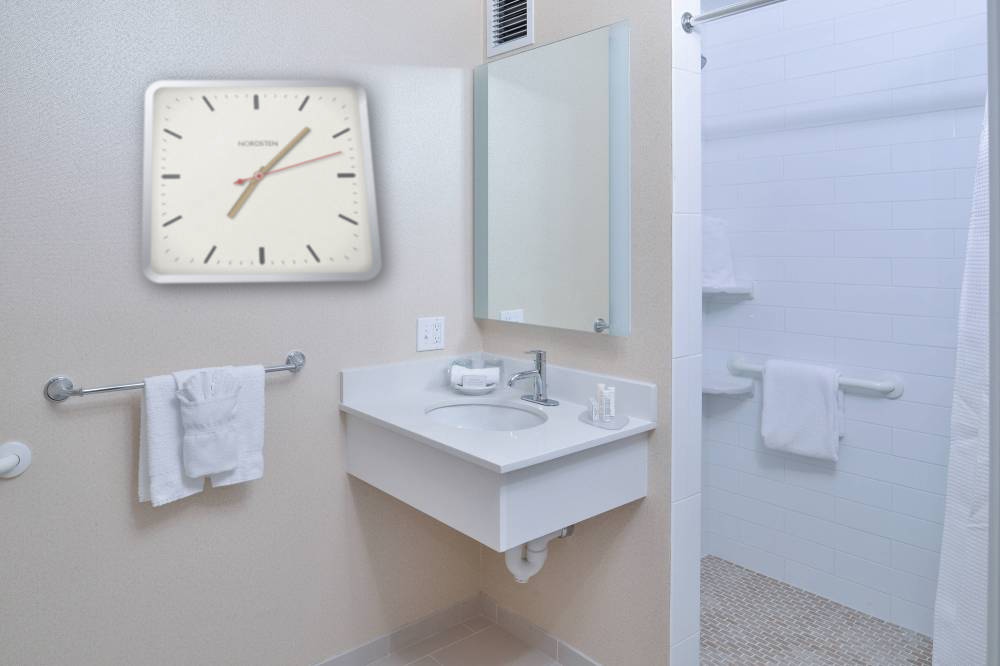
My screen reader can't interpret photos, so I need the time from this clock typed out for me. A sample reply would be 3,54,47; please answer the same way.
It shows 7,07,12
